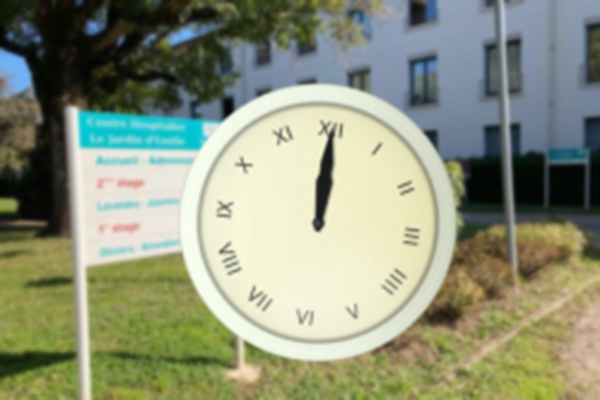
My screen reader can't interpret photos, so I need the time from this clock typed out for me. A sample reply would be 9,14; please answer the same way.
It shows 12,00
